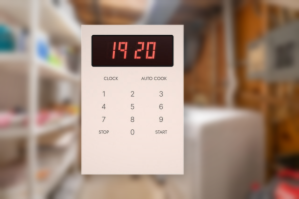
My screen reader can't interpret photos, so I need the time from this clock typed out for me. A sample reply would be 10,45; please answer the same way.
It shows 19,20
